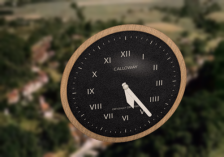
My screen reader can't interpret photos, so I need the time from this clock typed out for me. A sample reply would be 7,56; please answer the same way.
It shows 5,24
